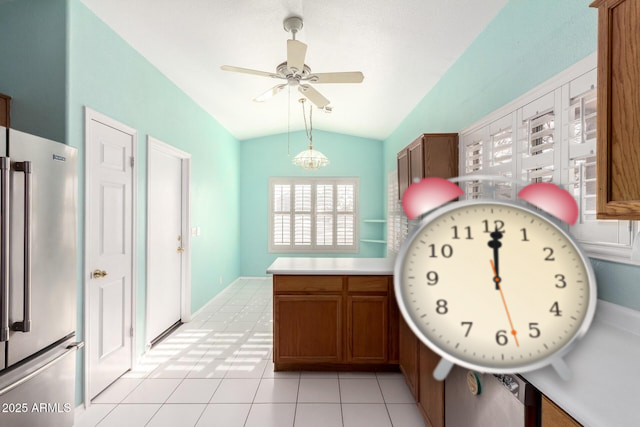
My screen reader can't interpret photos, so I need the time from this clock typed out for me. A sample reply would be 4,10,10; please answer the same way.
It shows 12,00,28
